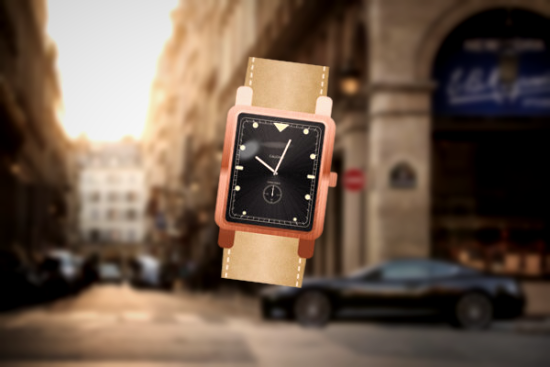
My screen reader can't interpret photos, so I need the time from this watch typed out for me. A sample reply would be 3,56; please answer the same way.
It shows 10,03
